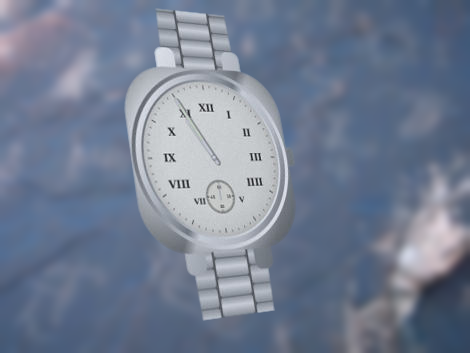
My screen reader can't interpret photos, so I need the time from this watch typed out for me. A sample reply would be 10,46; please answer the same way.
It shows 10,55
